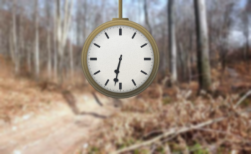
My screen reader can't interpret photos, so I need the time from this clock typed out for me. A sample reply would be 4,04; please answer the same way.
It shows 6,32
